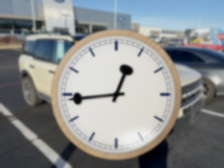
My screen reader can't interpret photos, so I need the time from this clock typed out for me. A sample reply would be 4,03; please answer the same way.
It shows 12,44
